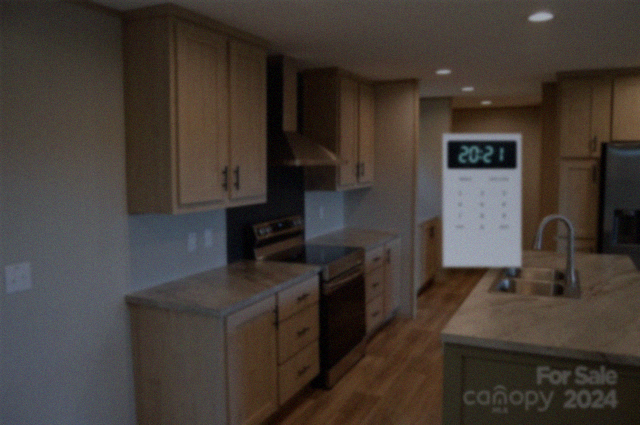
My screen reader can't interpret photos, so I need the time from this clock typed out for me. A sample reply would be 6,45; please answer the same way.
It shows 20,21
